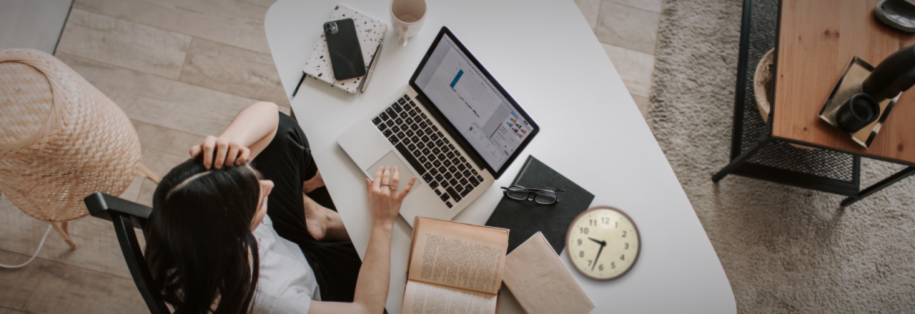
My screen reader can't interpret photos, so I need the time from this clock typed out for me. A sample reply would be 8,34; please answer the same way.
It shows 9,33
